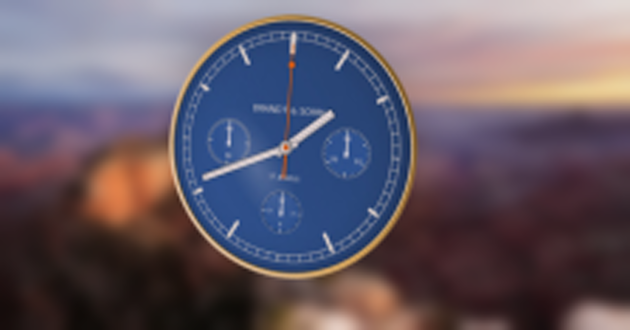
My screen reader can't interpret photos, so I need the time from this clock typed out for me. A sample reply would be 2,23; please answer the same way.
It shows 1,41
